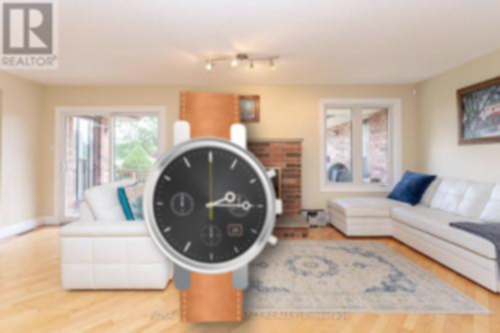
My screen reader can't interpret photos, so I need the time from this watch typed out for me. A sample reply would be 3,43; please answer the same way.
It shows 2,15
